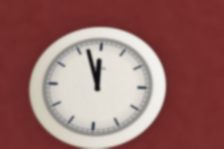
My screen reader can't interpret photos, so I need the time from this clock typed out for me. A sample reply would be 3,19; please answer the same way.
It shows 11,57
